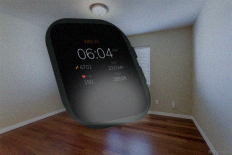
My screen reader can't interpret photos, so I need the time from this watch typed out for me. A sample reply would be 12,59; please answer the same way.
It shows 6,04
